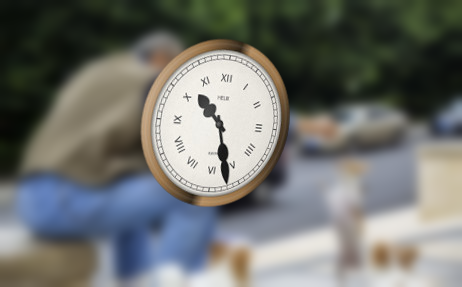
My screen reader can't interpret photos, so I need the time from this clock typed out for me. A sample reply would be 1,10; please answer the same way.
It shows 10,27
